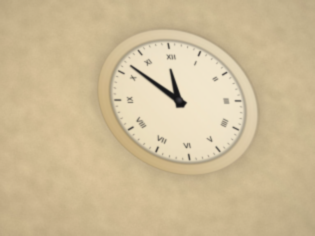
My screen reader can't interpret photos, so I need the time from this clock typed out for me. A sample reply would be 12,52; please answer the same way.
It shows 11,52
